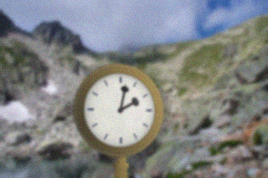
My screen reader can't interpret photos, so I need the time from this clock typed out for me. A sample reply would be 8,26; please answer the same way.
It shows 2,02
